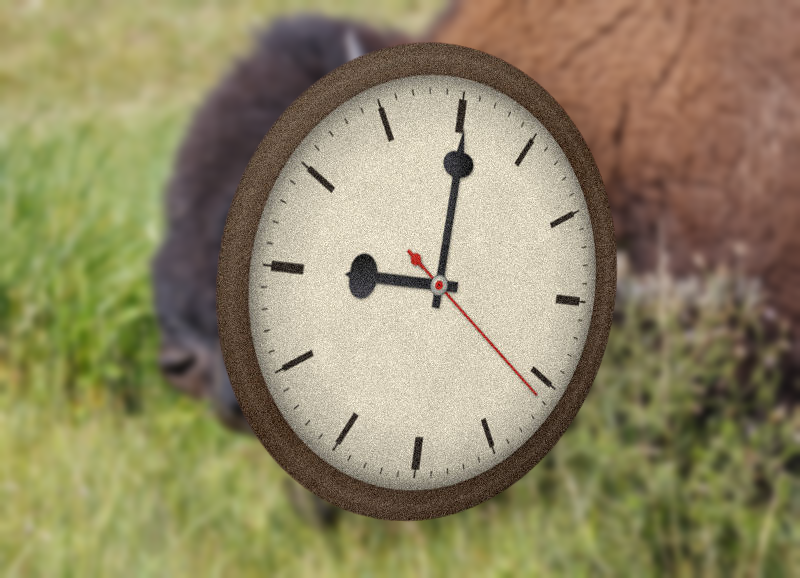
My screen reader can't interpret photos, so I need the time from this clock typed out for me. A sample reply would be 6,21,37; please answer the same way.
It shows 9,00,21
